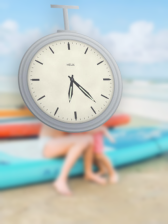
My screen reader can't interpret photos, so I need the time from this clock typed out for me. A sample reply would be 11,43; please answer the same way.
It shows 6,23
